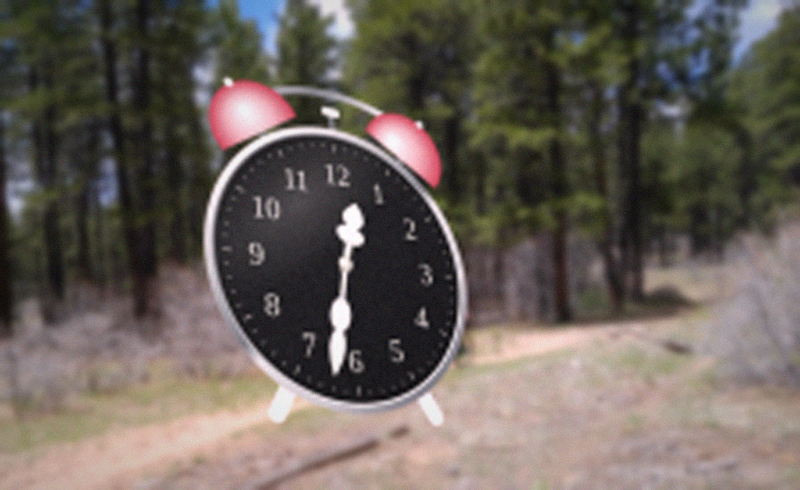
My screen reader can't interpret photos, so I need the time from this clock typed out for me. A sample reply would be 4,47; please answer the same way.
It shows 12,32
